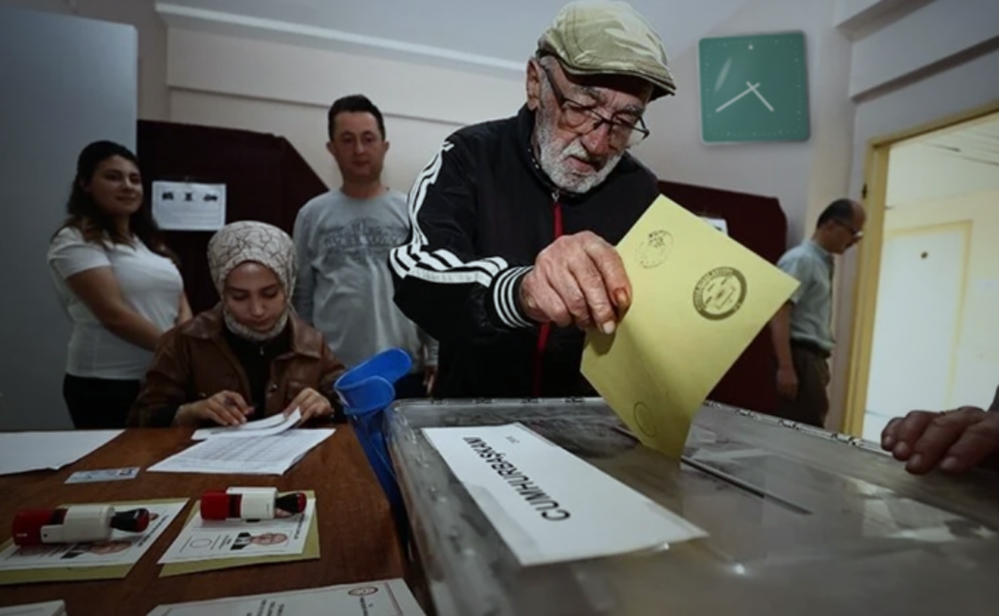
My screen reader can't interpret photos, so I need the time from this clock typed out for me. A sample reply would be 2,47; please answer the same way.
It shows 4,40
